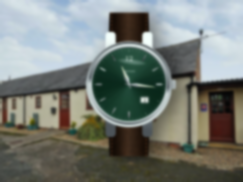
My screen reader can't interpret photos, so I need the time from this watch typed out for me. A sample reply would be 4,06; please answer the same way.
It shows 11,16
